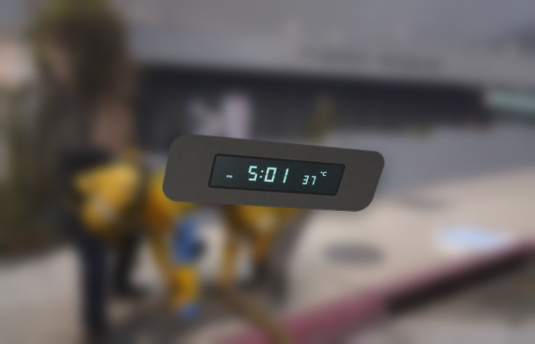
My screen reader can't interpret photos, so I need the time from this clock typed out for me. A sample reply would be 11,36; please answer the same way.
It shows 5,01
